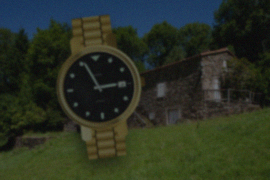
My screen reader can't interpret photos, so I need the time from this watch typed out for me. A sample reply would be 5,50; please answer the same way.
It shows 2,56
